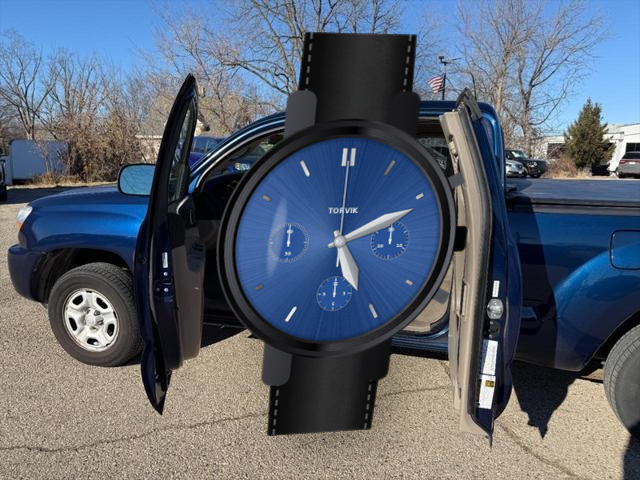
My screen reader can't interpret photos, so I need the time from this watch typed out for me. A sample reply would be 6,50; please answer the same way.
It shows 5,11
